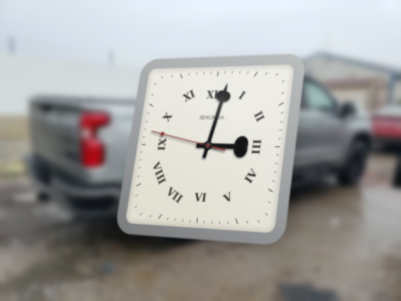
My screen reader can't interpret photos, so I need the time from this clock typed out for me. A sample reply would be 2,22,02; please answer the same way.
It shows 3,01,47
